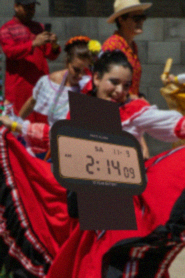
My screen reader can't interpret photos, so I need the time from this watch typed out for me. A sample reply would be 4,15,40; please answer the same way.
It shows 2,14,09
